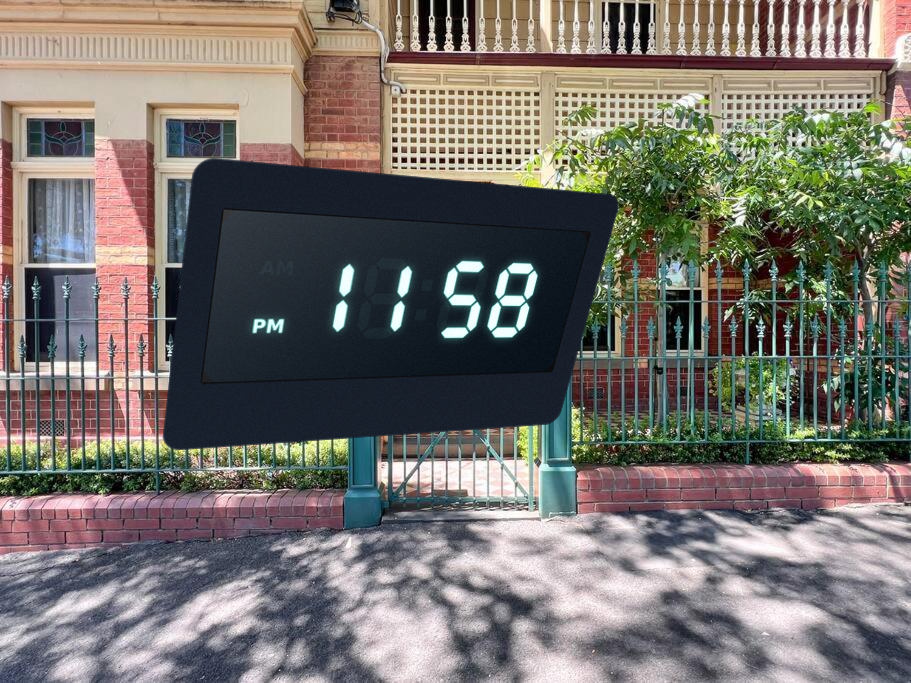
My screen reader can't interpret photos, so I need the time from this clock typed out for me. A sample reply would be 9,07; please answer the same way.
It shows 11,58
